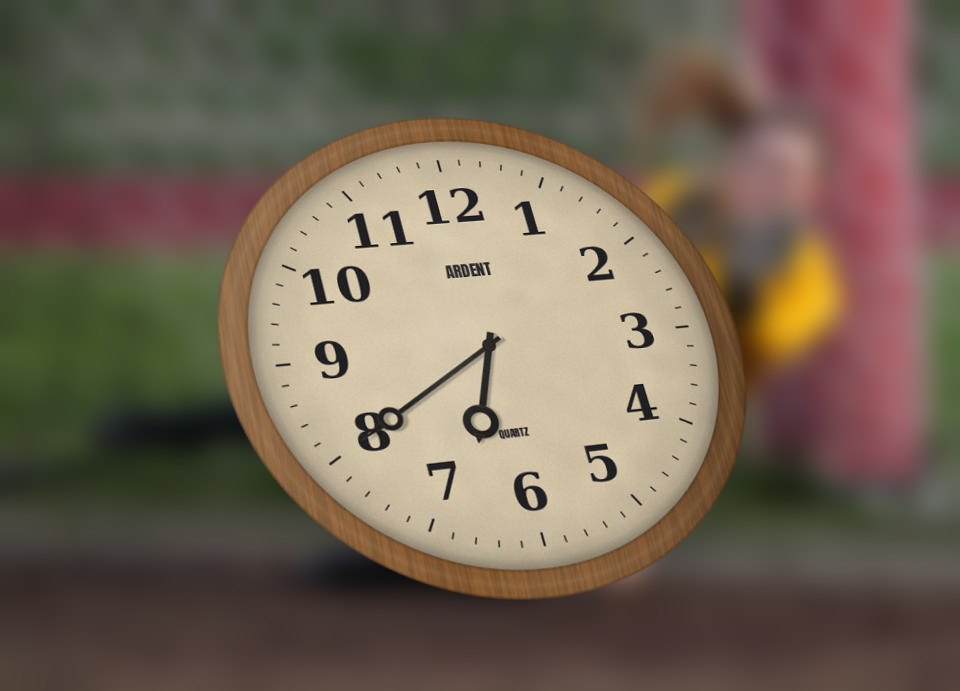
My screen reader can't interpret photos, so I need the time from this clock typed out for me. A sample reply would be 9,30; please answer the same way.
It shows 6,40
